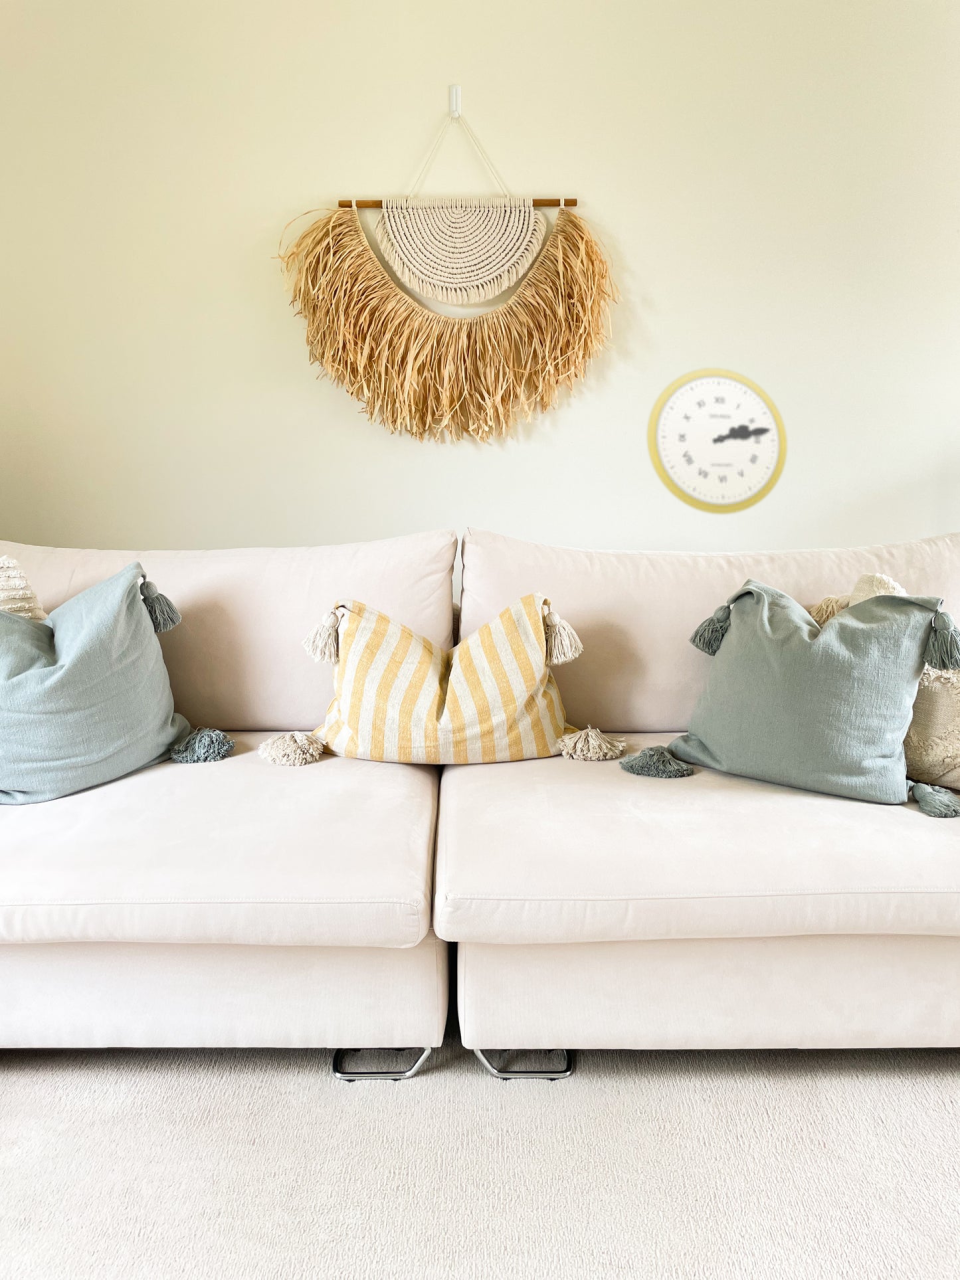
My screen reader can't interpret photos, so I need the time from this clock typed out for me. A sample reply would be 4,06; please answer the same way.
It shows 2,13
